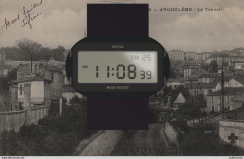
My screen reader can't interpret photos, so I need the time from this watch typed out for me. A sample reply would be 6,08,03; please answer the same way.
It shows 11,08,39
